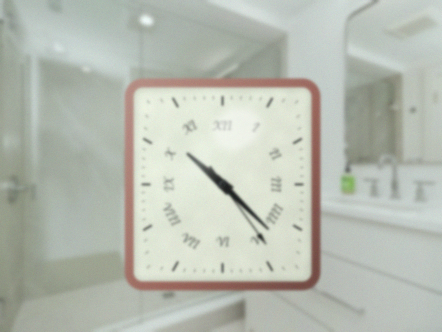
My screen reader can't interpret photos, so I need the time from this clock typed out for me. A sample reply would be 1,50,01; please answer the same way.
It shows 10,22,24
